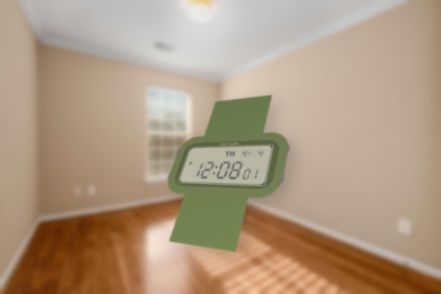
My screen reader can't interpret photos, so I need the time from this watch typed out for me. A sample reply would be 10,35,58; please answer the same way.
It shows 12,08,01
